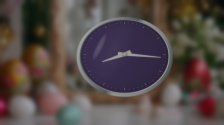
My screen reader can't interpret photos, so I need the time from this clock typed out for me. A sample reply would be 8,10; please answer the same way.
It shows 8,16
